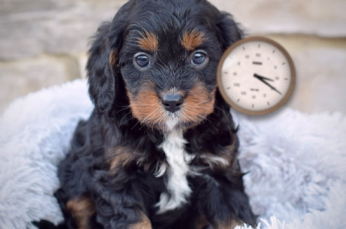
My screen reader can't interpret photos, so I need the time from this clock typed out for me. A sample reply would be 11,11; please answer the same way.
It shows 3,20
